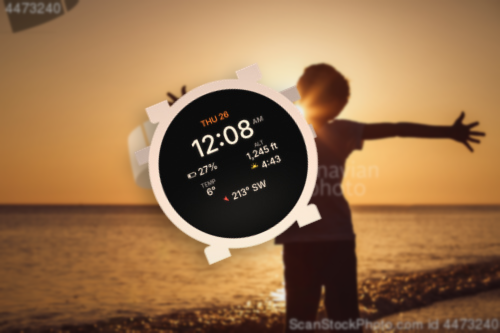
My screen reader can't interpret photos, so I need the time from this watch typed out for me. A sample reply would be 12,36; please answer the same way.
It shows 12,08
